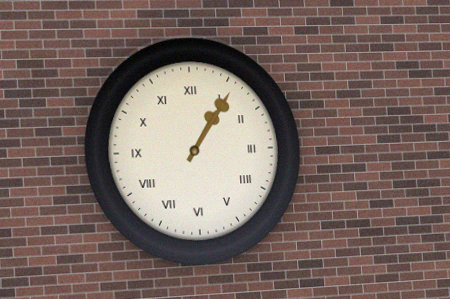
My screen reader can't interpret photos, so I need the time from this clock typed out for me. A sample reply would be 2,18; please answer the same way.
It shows 1,06
